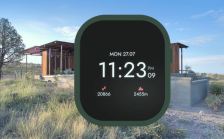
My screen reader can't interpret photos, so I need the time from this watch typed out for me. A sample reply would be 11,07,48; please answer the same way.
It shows 11,23,09
